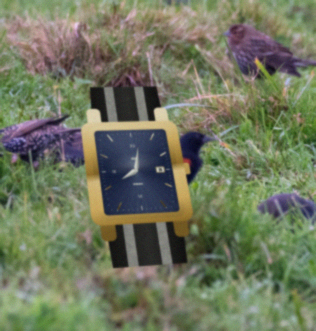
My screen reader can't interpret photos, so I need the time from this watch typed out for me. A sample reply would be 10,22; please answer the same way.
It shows 8,02
